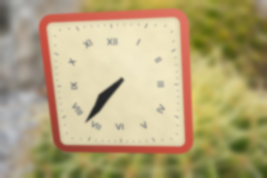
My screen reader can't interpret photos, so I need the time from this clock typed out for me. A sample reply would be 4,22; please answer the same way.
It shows 7,37
